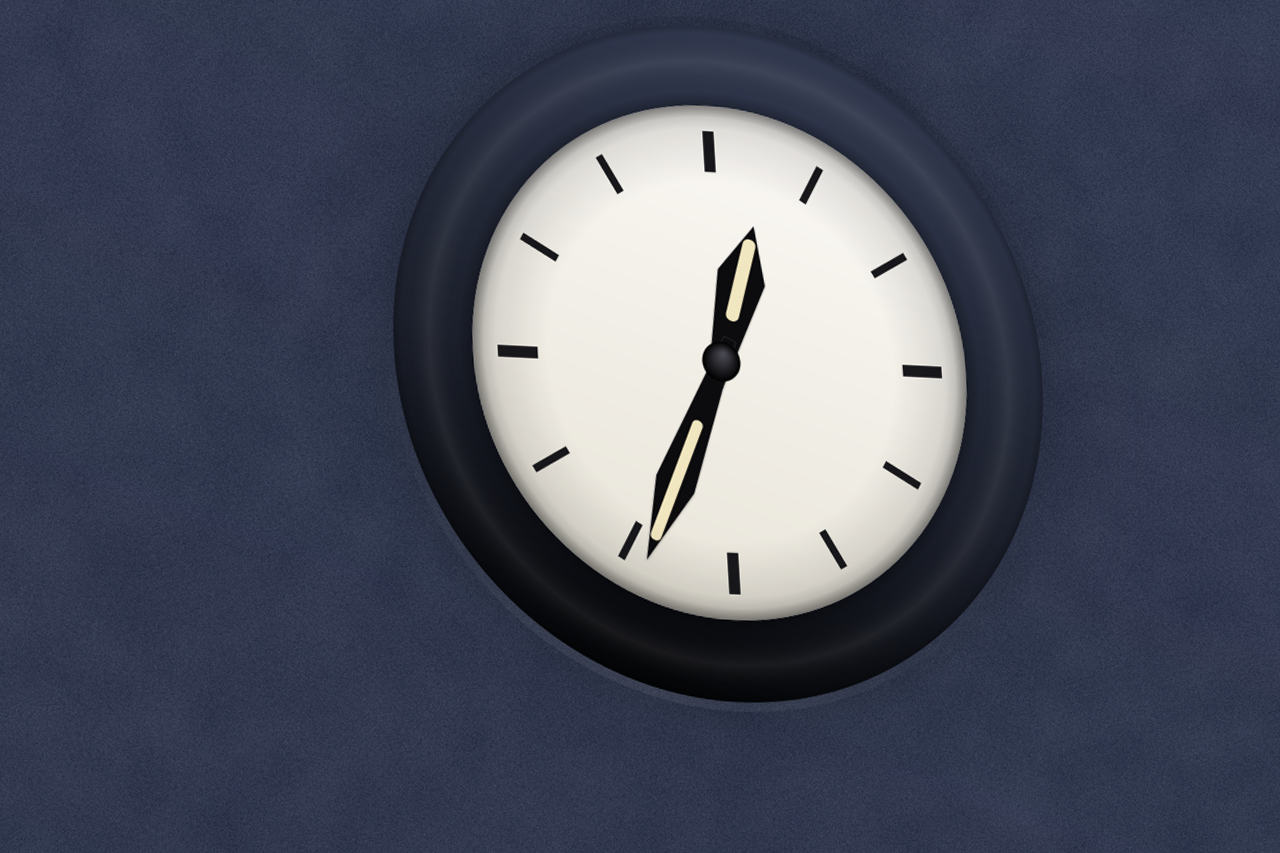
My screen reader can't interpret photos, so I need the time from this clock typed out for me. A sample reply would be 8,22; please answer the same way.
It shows 12,34
